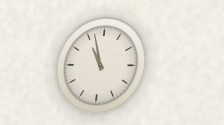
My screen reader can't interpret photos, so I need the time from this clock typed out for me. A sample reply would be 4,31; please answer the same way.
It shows 10,57
